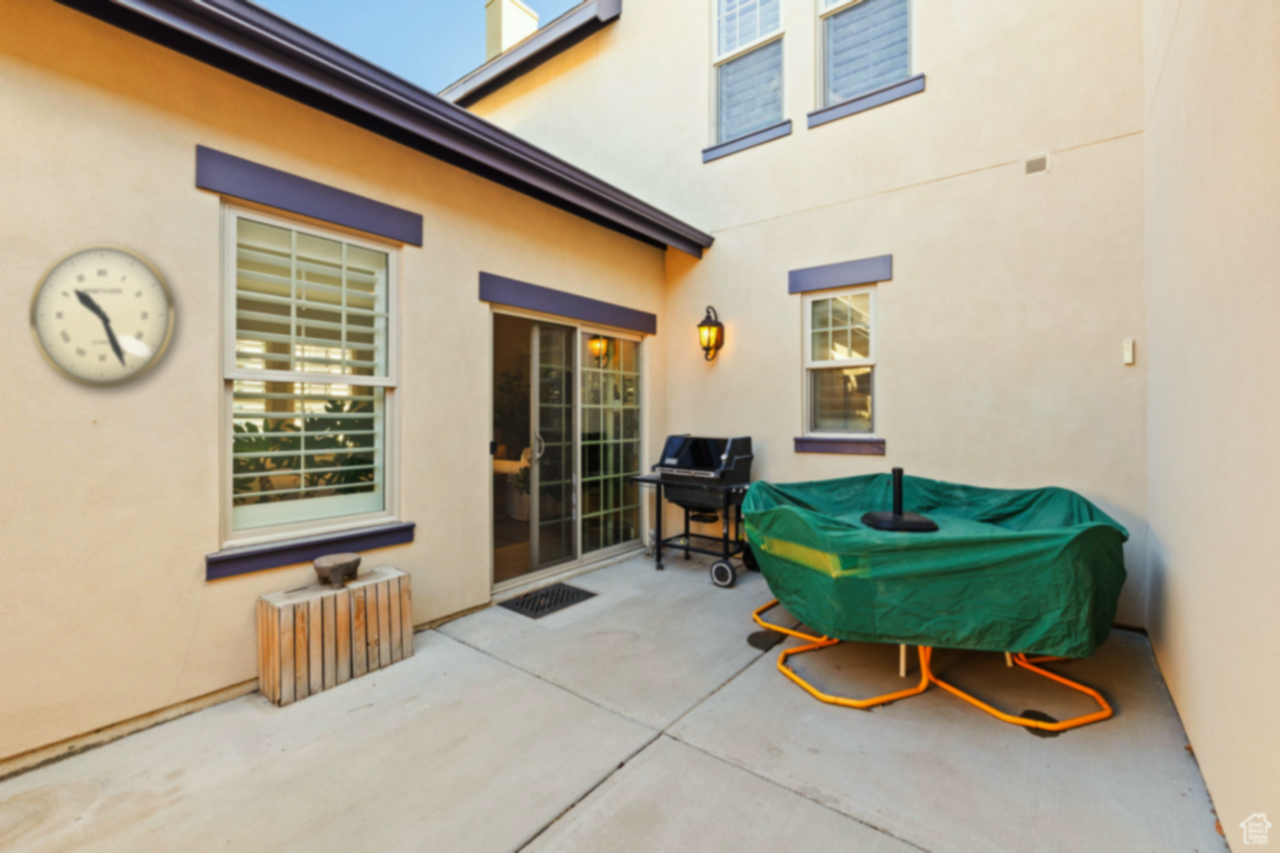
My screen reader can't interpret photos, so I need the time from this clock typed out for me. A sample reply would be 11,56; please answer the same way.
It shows 10,26
